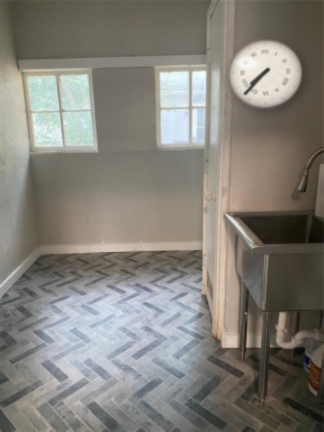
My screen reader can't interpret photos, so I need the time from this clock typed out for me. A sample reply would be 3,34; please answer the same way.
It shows 7,37
